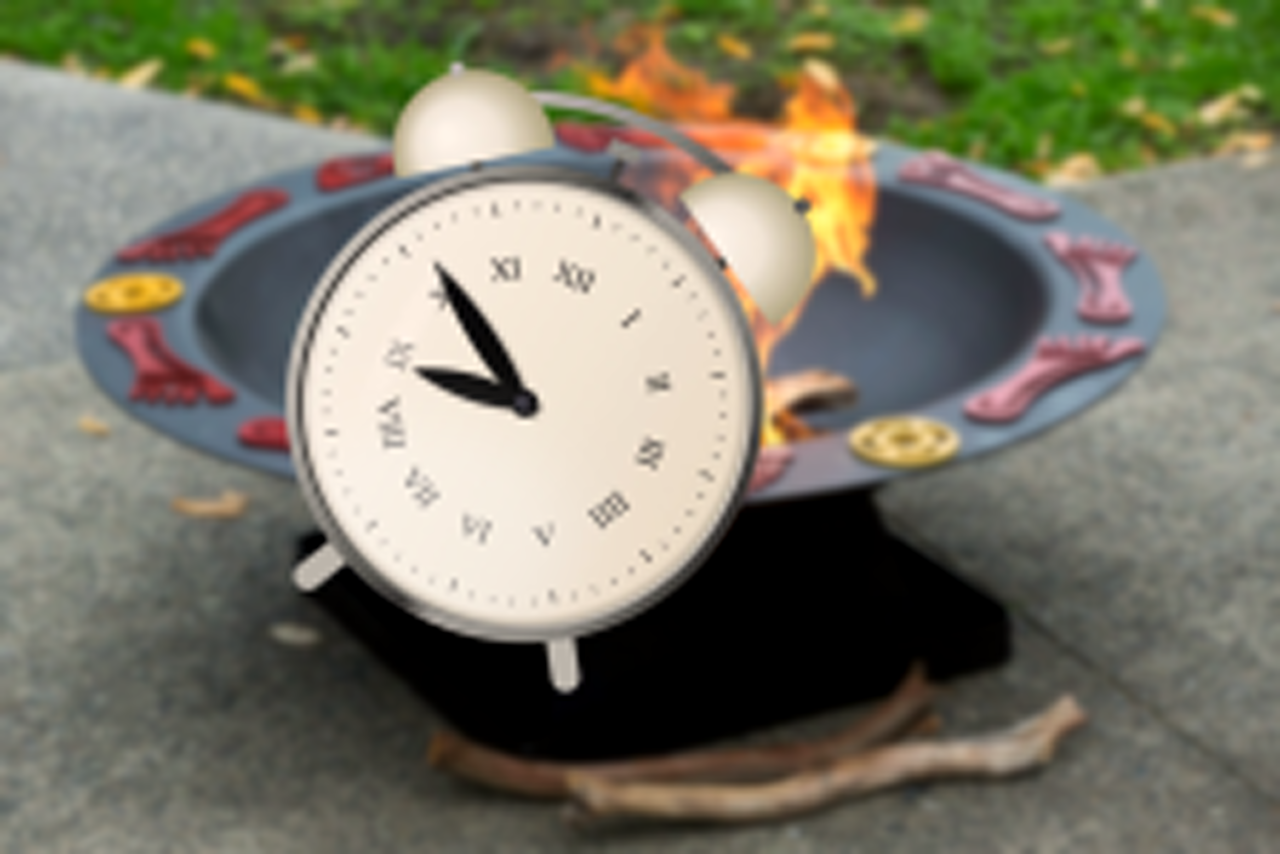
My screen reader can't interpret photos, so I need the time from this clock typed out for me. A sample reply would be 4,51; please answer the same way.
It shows 8,51
